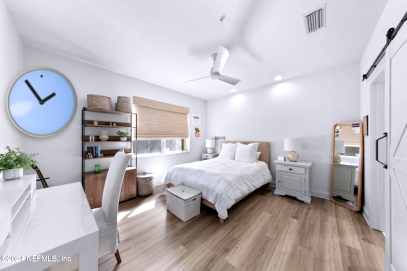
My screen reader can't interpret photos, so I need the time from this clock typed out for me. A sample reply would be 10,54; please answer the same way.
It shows 1,54
